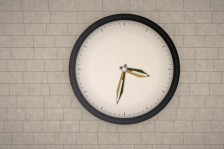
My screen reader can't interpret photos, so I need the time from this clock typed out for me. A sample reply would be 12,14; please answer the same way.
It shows 3,32
